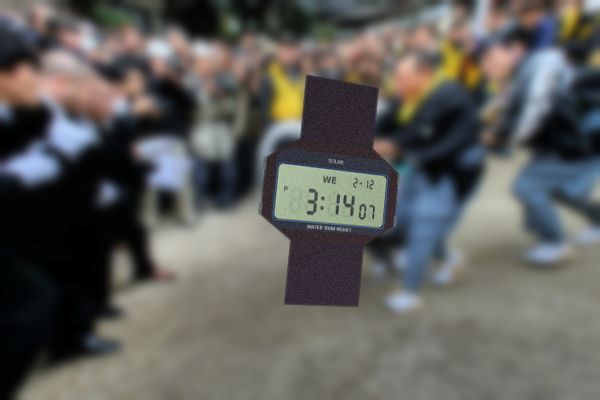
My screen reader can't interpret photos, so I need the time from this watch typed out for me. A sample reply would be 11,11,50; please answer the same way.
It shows 3,14,07
